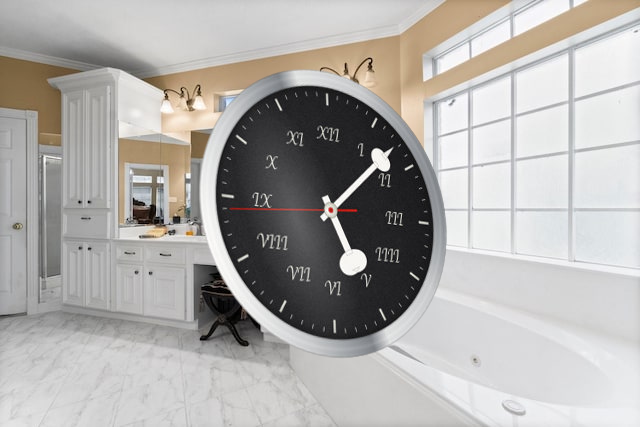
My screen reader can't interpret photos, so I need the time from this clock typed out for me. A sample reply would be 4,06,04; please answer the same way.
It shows 5,07,44
